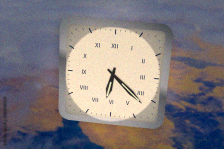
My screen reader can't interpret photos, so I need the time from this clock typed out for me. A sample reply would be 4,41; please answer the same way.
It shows 6,22
